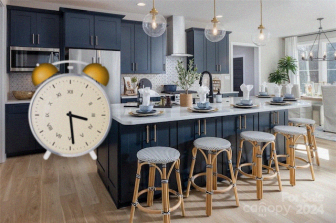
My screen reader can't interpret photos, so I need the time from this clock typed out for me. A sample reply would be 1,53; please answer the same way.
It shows 3,29
